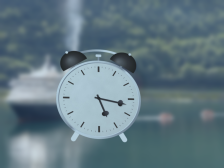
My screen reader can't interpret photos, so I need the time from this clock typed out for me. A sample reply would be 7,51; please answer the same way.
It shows 5,17
